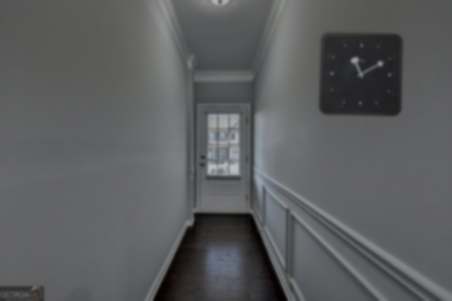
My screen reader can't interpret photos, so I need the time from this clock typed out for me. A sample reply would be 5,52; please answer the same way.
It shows 11,10
